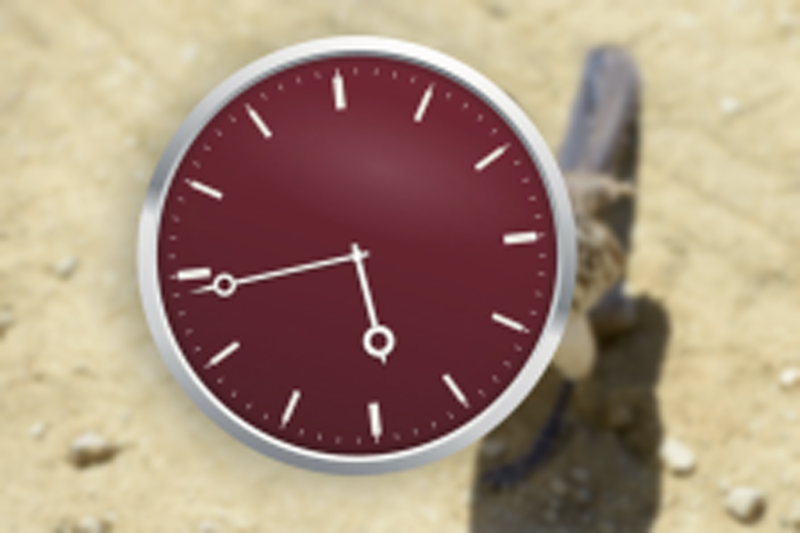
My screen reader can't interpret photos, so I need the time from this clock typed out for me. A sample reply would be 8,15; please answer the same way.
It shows 5,44
